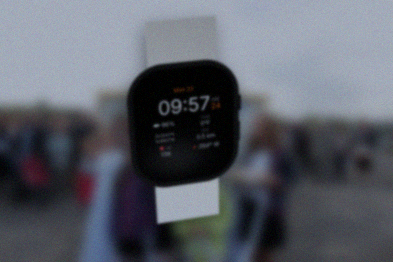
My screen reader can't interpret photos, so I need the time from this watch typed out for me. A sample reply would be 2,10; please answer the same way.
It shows 9,57
